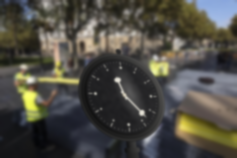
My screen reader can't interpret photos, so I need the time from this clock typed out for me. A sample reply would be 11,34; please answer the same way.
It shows 11,23
